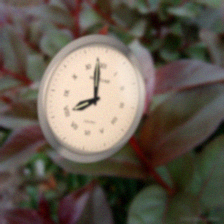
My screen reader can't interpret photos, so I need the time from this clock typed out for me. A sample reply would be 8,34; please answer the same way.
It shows 7,58
